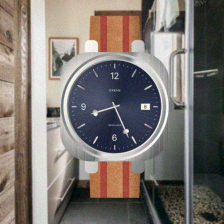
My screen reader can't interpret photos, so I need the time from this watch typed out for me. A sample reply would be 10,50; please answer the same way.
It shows 8,26
